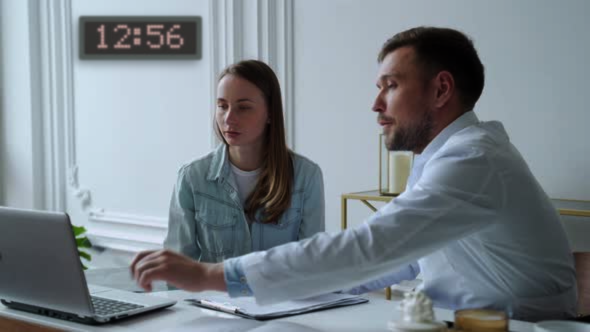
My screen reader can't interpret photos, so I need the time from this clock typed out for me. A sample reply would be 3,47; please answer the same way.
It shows 12,56
